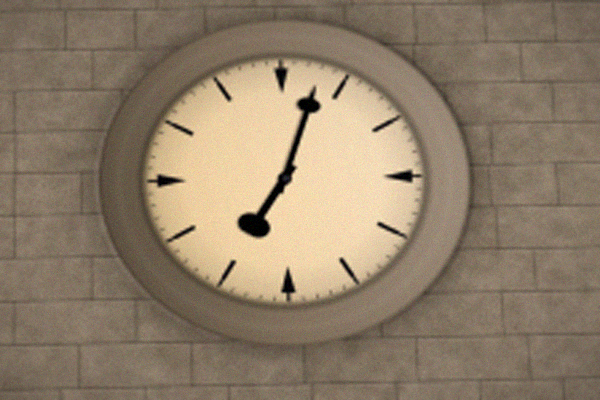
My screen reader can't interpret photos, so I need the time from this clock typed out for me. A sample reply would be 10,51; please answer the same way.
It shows 7,03
